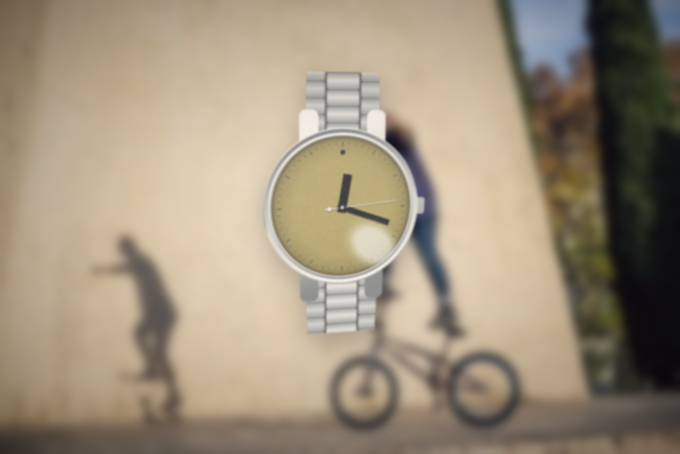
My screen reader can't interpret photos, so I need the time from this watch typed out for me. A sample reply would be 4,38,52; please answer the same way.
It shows 12,18,14
